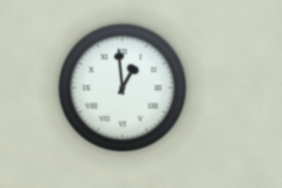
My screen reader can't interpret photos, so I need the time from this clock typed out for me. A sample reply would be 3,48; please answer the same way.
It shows 12,59
